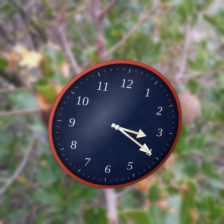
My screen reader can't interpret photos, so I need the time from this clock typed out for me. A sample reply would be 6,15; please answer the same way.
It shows 3,20
